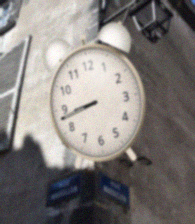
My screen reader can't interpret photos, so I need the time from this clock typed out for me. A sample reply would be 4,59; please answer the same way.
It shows 8,43
